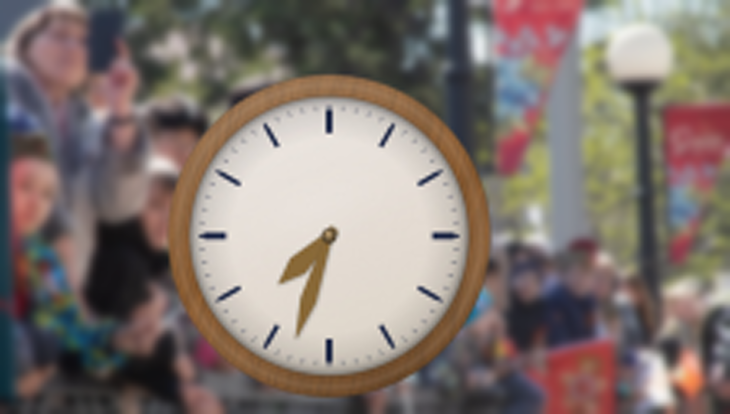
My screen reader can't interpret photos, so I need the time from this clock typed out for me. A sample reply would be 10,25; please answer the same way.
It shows 7,33
